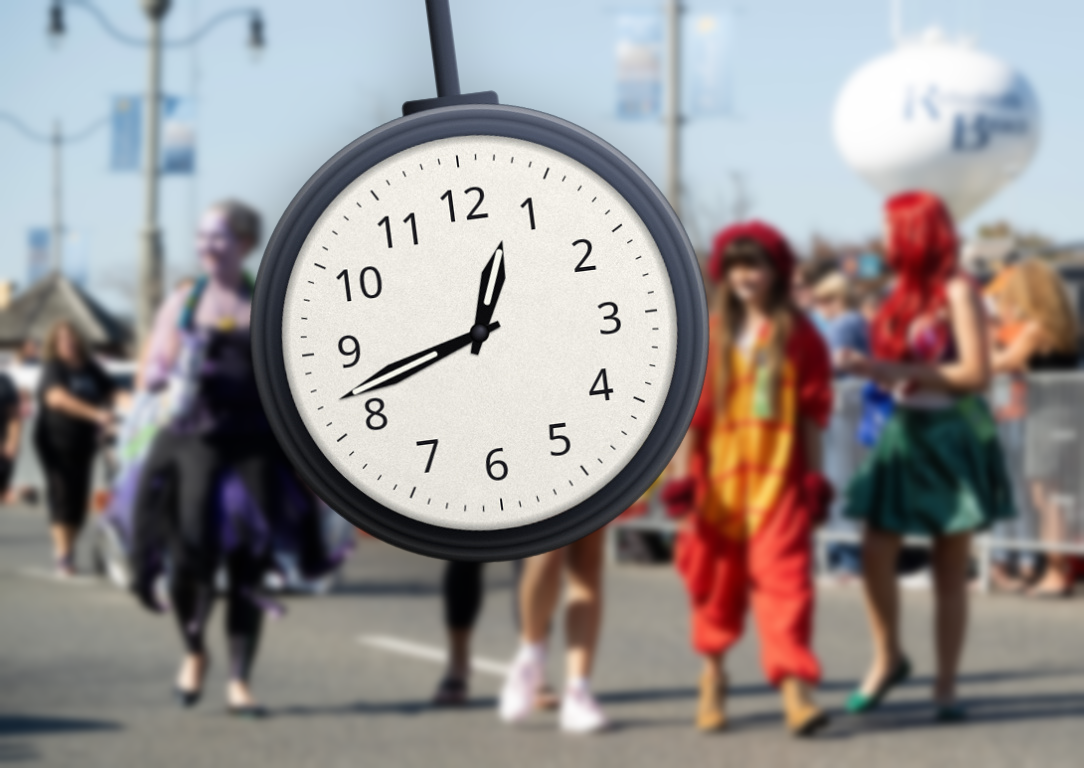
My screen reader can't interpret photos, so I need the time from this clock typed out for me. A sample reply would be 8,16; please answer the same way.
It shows 12,42
